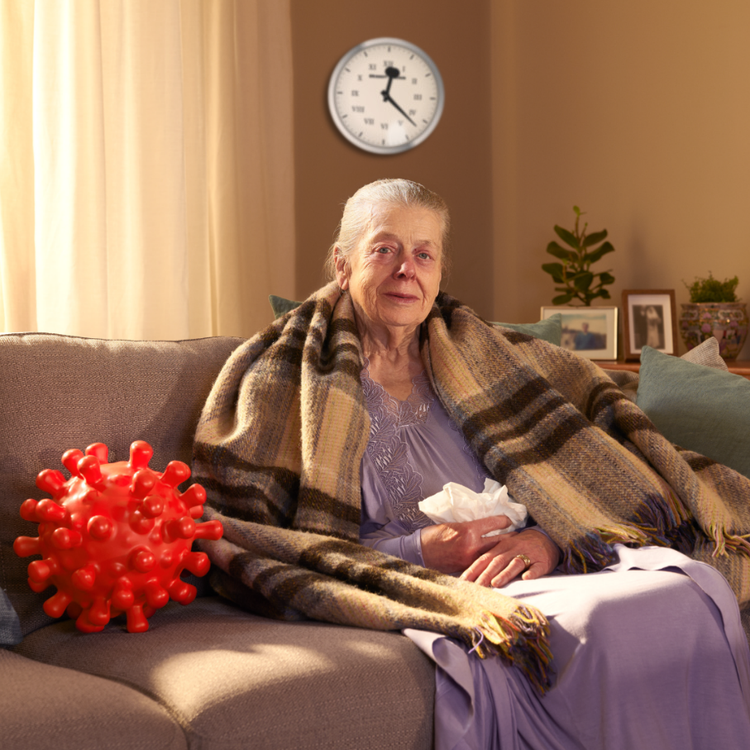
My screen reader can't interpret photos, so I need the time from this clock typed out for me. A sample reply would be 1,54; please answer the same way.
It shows 12,22
